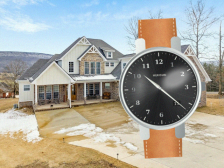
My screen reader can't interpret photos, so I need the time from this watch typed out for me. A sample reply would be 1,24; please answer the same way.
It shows 10,22
